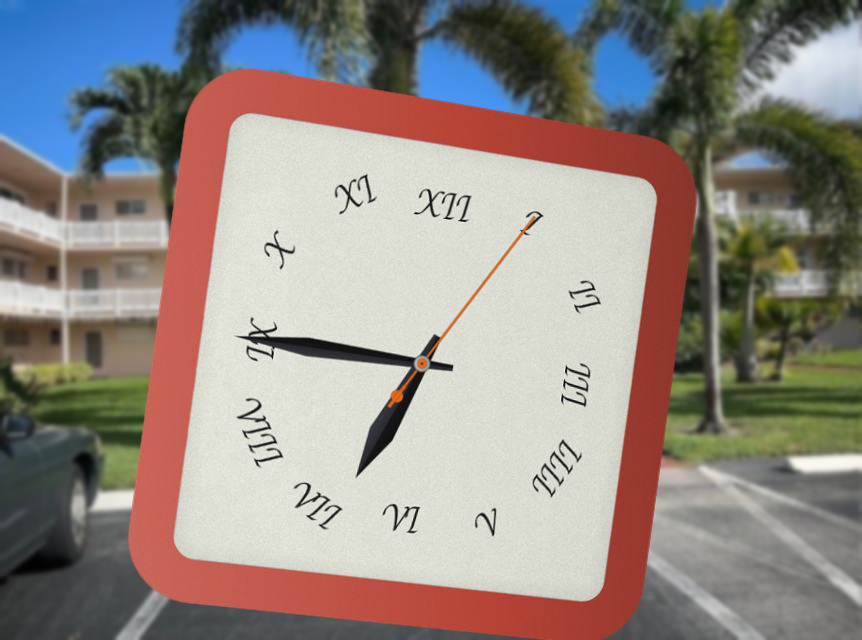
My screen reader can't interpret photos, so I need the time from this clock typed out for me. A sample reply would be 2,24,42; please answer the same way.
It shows 6,45,05
